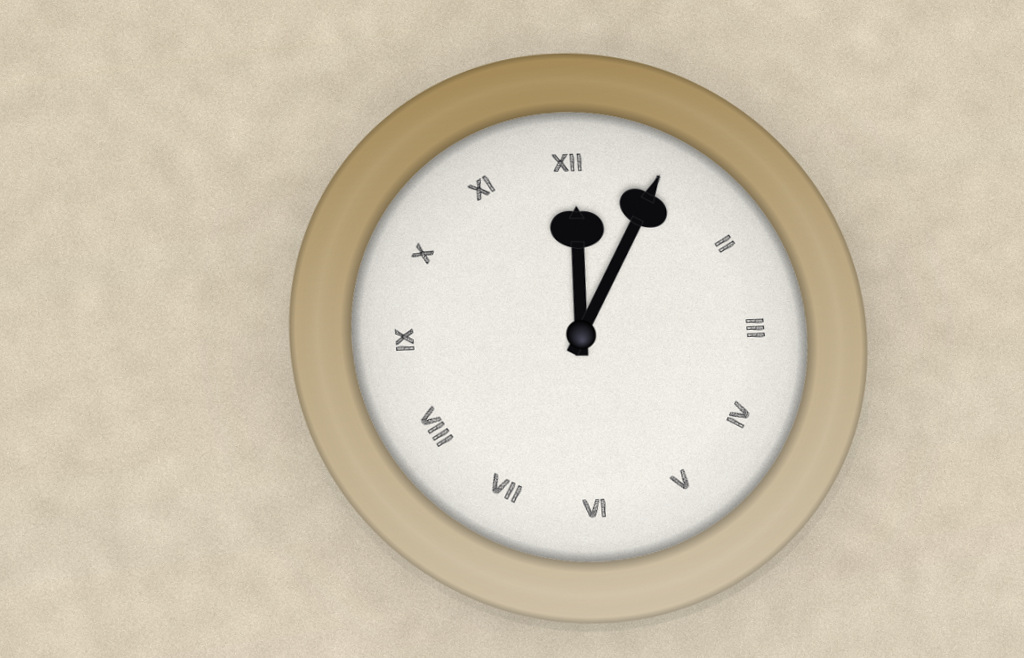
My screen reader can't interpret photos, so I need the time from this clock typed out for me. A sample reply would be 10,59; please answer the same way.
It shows 12,05
